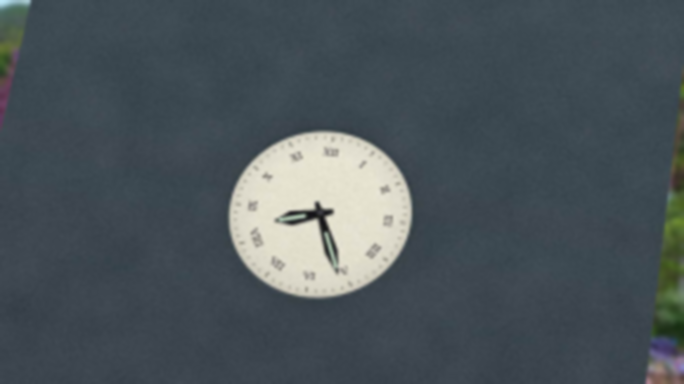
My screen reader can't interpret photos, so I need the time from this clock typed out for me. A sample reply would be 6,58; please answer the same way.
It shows 8,26
